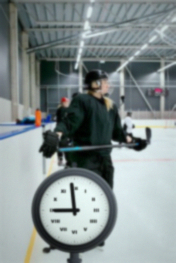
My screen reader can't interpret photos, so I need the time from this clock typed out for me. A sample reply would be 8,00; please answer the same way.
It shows 8,59
